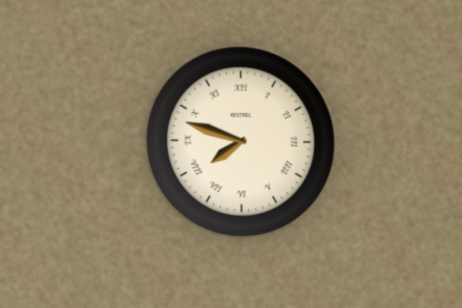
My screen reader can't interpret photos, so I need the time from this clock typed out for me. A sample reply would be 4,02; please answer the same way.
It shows 7,48
